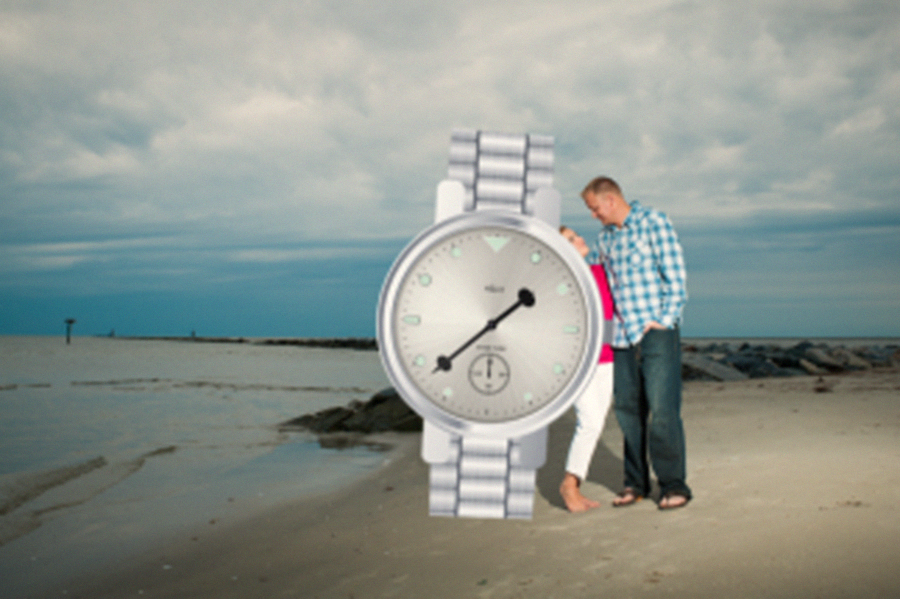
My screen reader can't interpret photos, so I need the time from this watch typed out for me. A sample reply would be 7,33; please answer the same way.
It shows 1,38
